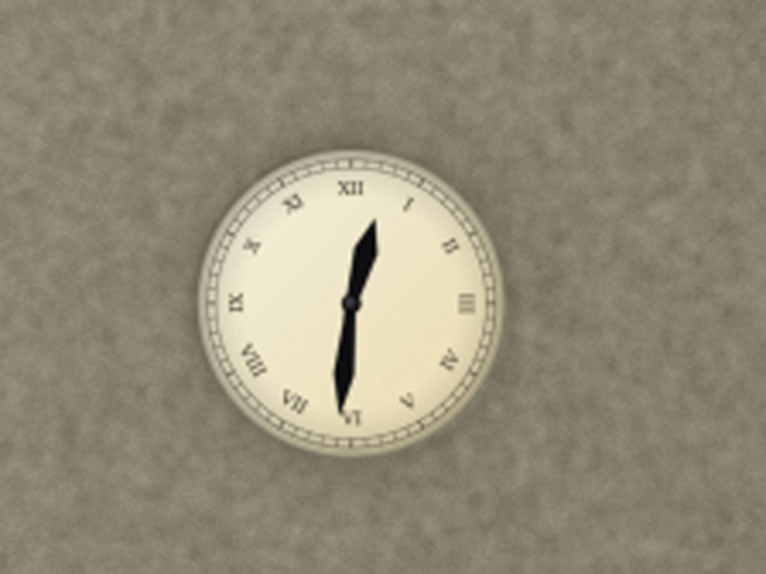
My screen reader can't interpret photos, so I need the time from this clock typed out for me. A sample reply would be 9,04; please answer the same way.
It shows 12,31
